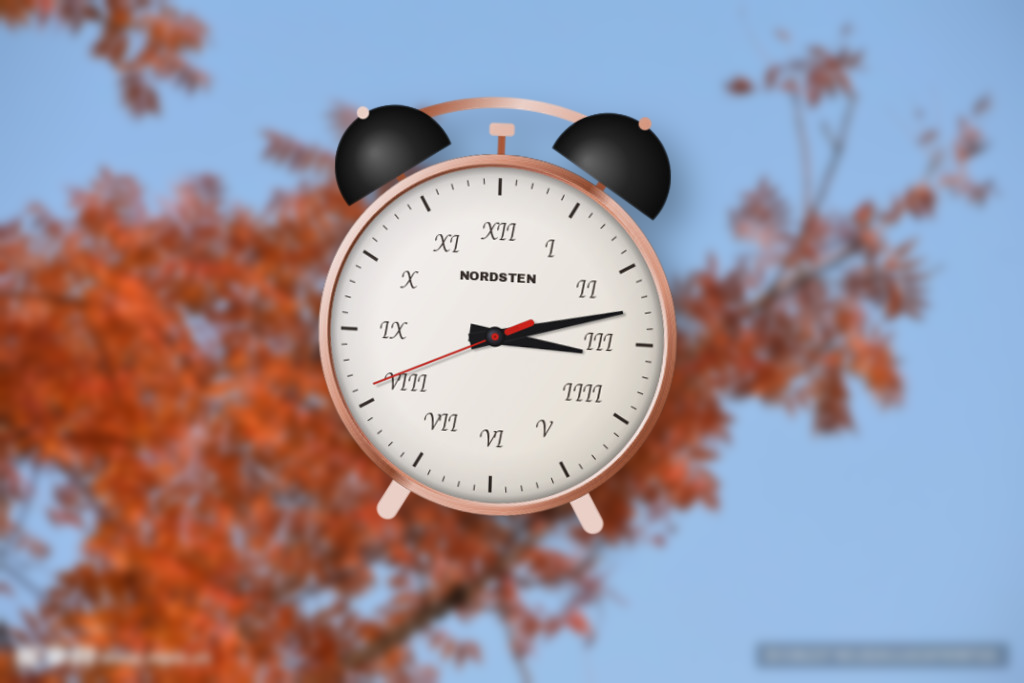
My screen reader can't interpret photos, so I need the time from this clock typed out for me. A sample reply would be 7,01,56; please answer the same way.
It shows 3,12,41
